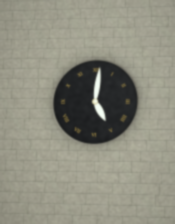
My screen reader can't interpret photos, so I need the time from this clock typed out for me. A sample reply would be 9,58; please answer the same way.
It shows 5,01
